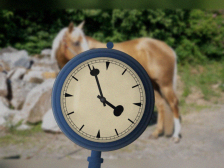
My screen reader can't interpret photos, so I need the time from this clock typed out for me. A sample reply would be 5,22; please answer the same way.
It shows 3,56
